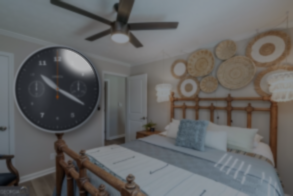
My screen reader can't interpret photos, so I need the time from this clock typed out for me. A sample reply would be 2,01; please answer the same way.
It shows 10,20
